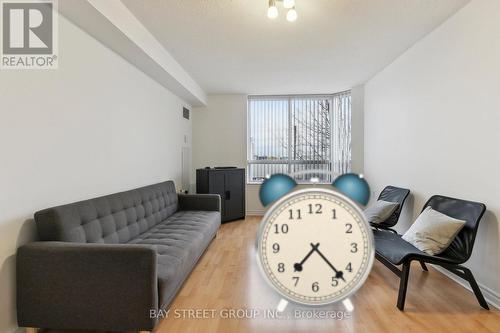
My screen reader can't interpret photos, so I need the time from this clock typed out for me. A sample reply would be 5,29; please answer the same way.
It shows 7,23
